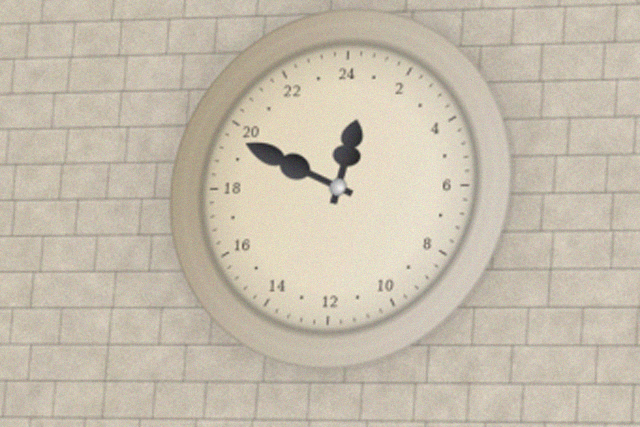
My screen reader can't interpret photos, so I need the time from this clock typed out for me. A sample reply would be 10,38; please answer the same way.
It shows 0,49
